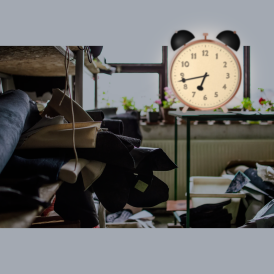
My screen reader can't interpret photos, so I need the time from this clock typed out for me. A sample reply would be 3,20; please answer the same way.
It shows 6,43
